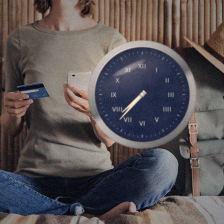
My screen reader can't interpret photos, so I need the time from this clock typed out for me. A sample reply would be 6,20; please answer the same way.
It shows 7,37
